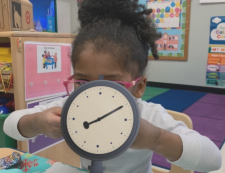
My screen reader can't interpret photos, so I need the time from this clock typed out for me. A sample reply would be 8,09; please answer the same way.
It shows 8,10
